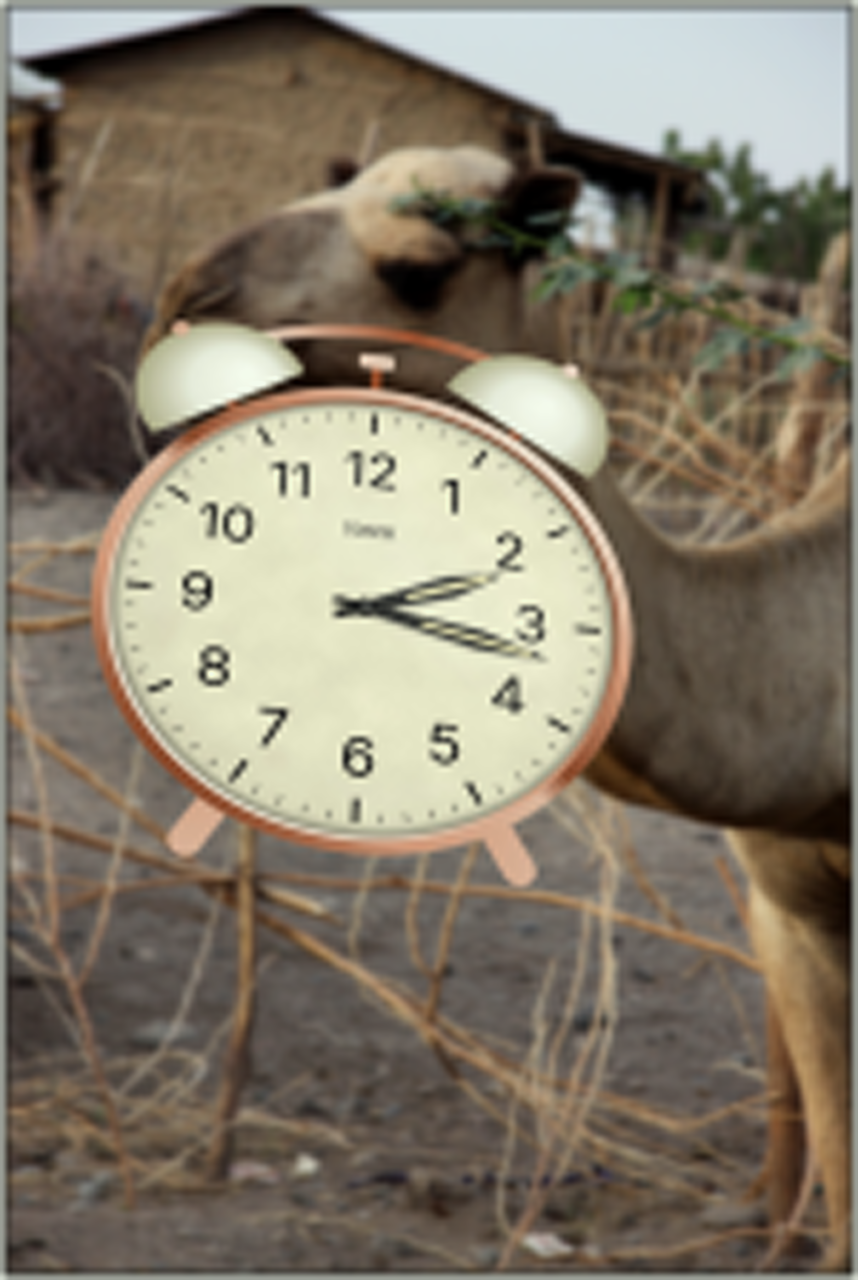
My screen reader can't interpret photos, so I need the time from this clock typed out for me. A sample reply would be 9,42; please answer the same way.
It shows 2,17
